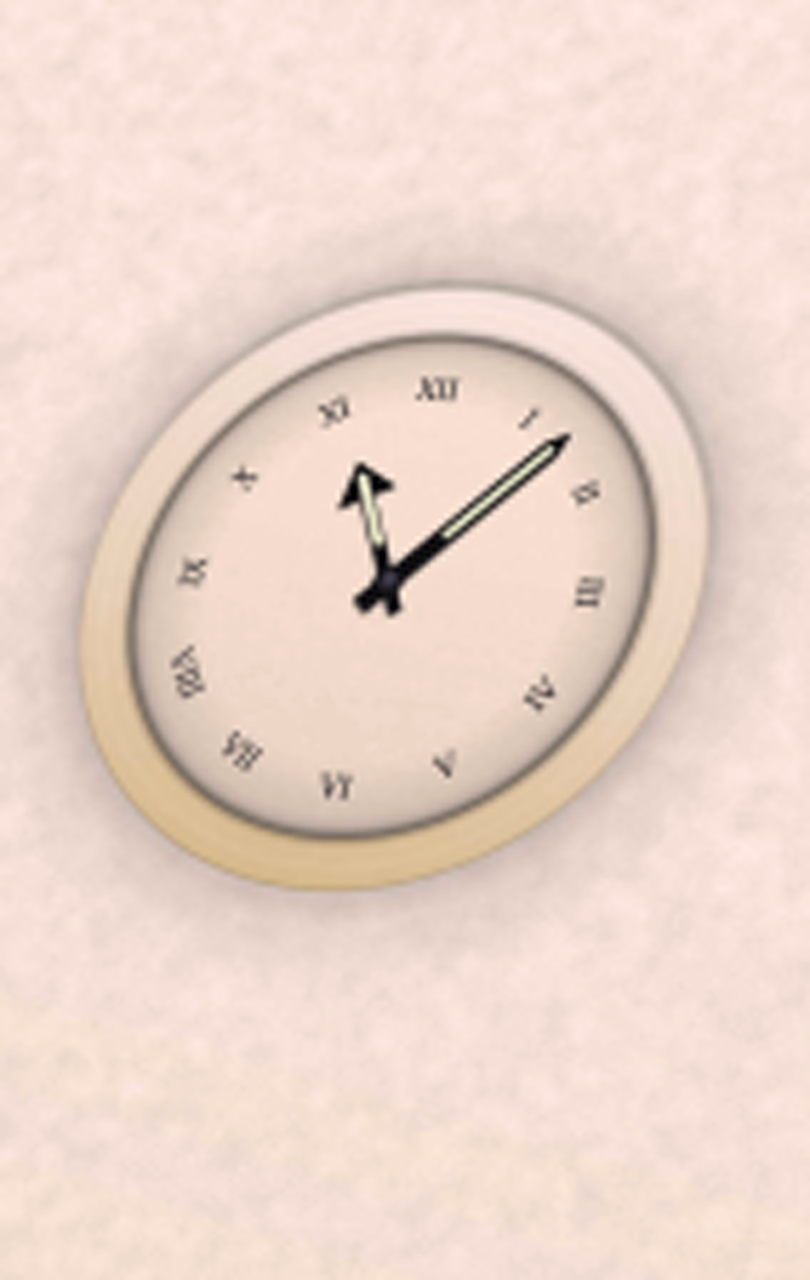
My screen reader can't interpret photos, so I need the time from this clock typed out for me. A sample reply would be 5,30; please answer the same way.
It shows 11,07
